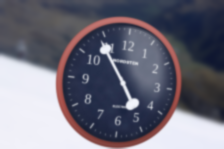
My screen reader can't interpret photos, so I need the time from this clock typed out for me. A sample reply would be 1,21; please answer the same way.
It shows 4,54
